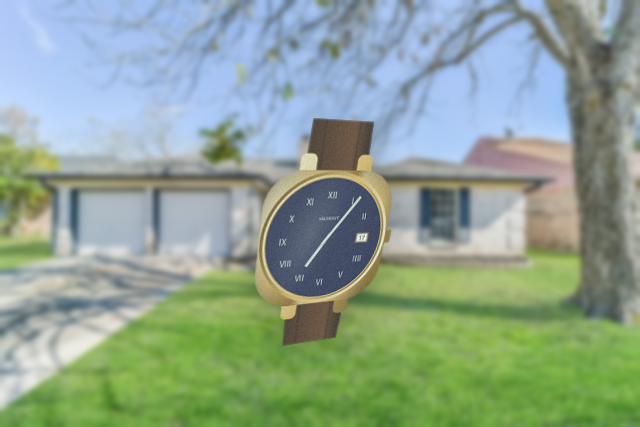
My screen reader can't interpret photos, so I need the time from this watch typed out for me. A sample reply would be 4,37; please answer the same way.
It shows 7,06
